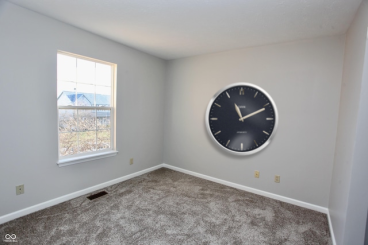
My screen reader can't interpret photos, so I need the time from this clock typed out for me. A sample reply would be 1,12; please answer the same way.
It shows 11,11
